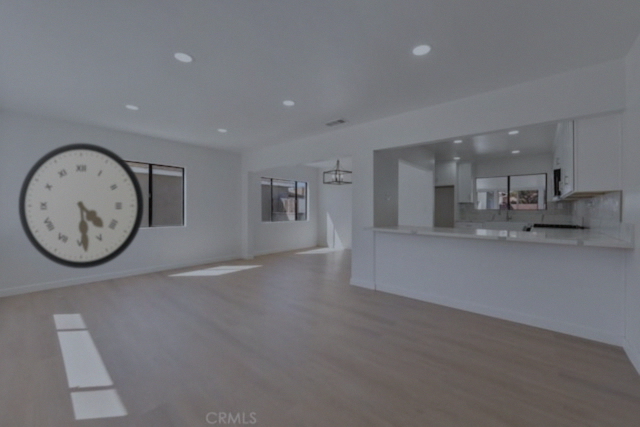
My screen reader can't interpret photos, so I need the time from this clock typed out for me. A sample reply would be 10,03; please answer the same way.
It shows 4,29
